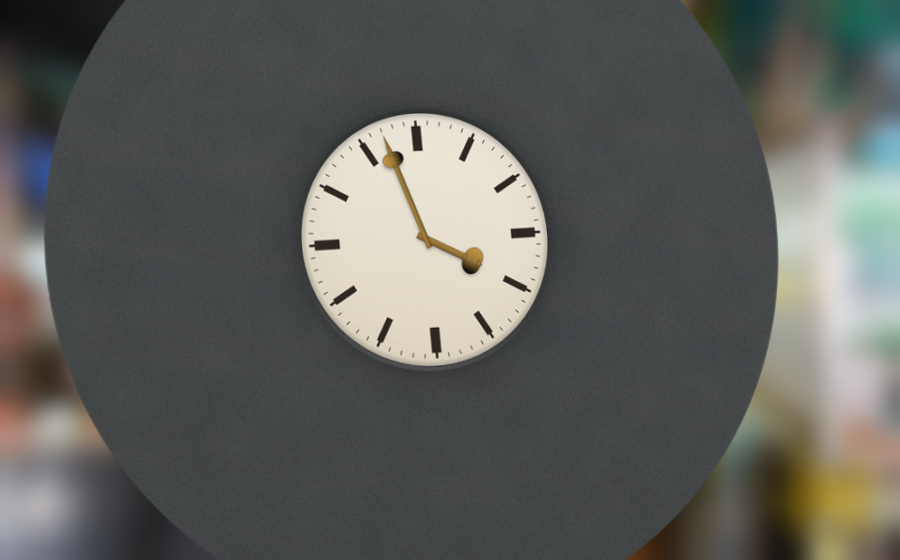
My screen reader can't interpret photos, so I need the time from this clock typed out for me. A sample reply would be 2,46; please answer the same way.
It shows 3,57
